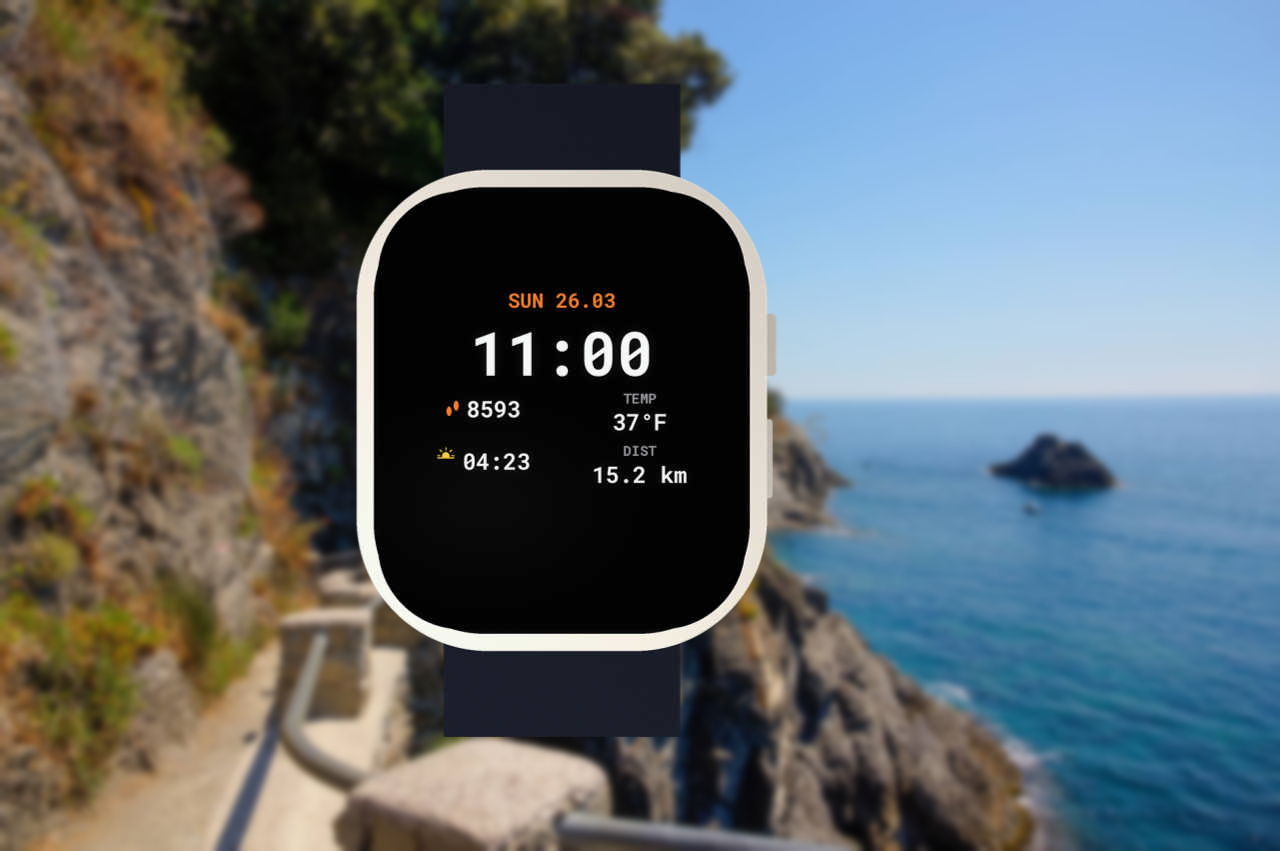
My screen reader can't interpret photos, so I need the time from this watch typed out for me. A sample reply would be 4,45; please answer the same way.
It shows 11,00
